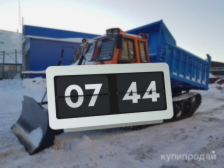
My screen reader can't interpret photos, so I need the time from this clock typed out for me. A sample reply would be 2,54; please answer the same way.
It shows 7,44
